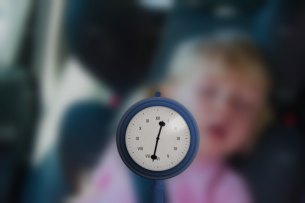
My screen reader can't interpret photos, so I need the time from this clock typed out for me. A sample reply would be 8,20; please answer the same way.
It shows 12,32
